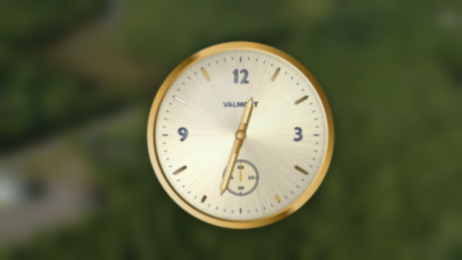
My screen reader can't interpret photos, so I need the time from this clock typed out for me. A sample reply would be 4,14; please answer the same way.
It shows 12,33
